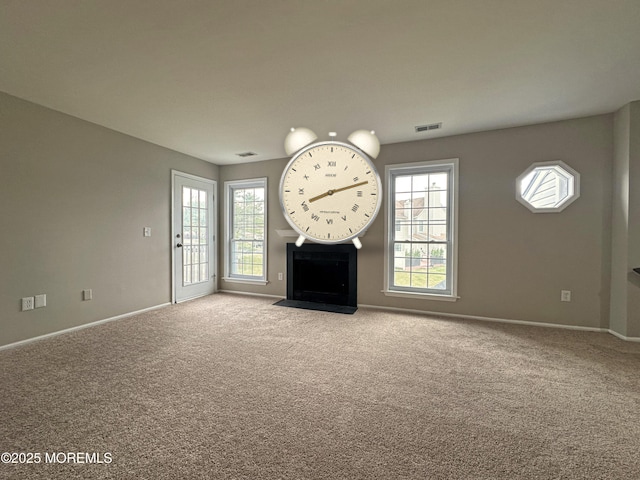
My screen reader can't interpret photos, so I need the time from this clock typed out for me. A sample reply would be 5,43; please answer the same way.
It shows 8,12
